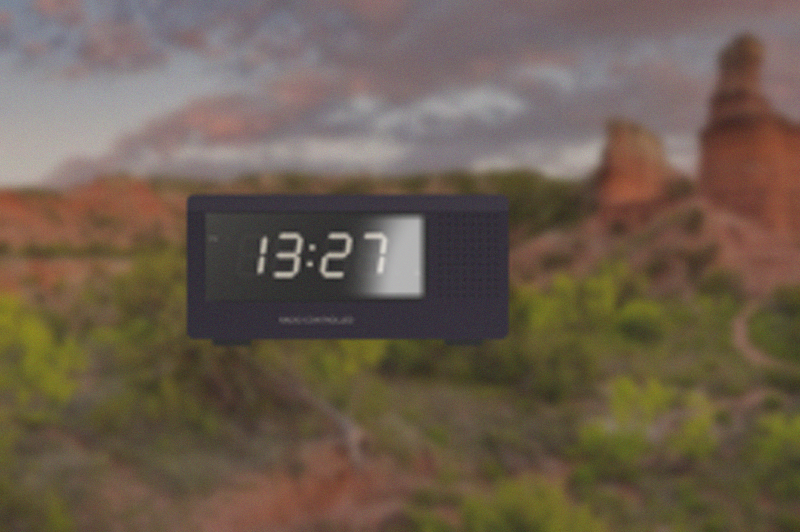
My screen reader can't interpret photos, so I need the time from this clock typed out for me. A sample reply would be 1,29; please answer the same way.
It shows 13,27
